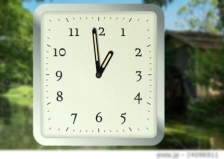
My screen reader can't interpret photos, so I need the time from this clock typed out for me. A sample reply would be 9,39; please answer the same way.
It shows 12,59
